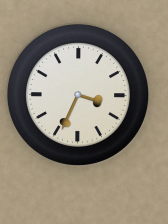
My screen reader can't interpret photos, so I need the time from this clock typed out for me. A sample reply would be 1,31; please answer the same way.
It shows 3,34
